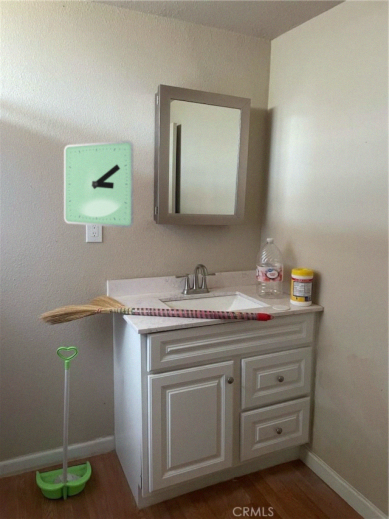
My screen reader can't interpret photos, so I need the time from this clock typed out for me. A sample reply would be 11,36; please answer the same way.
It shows 3,09
